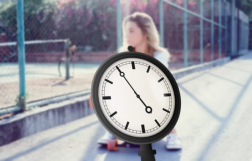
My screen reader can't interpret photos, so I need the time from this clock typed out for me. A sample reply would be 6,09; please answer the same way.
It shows 4,55
